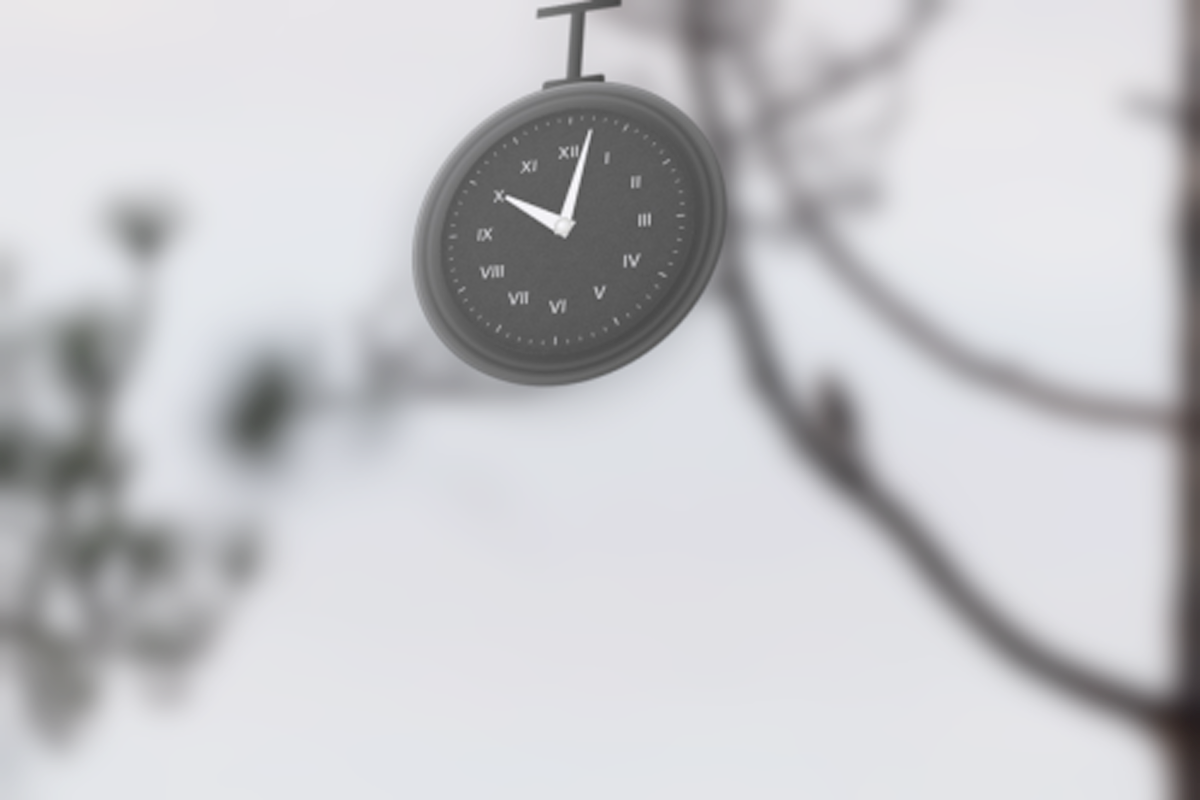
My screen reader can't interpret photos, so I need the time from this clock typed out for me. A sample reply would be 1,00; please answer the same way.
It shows 10,02
